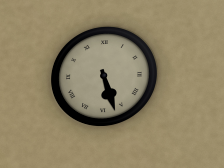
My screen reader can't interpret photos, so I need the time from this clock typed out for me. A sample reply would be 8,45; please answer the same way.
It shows 5,27
